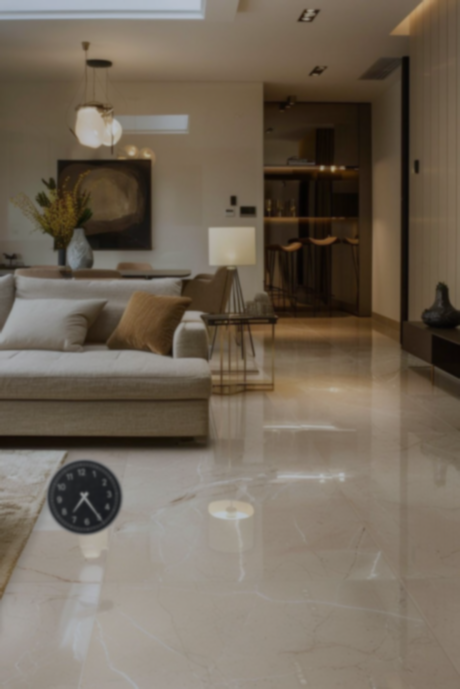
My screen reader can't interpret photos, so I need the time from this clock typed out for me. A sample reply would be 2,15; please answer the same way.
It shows 7,25
